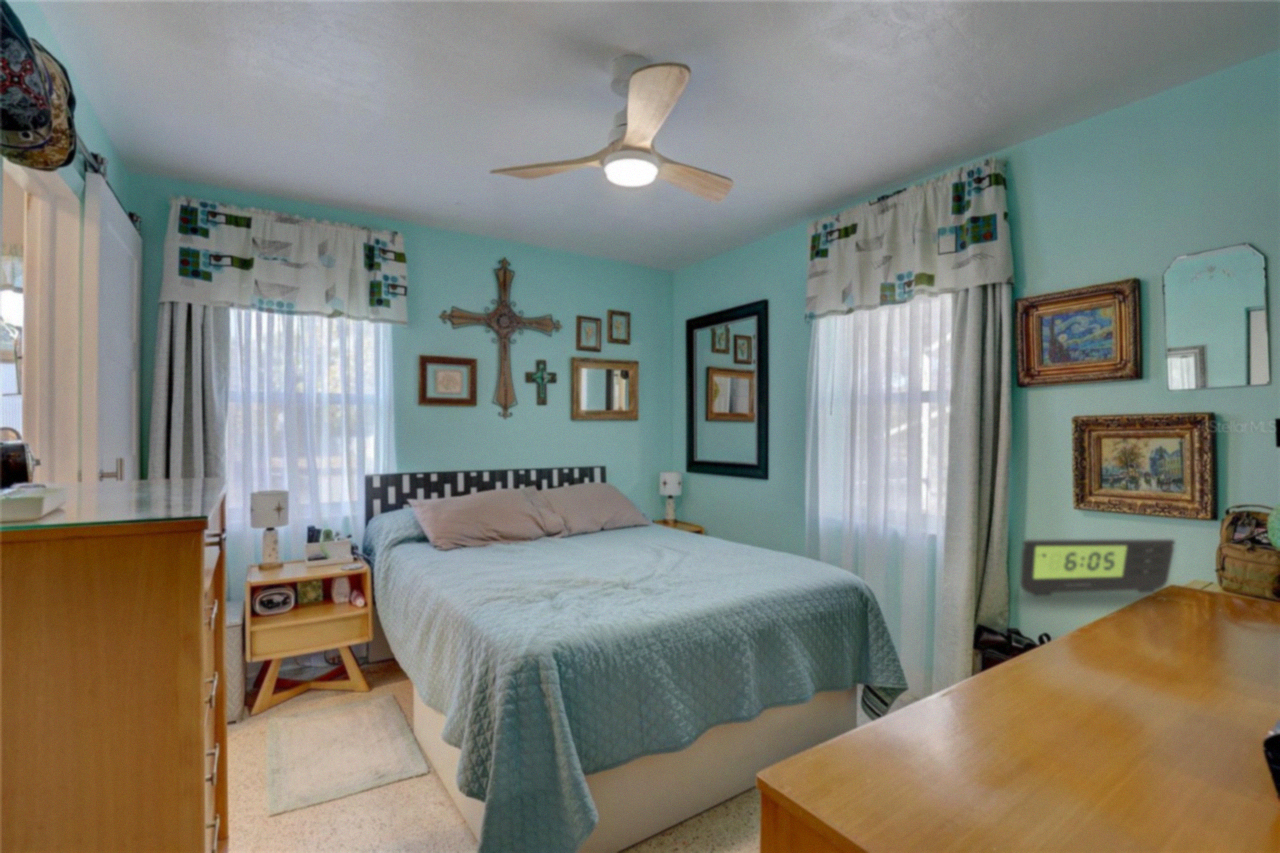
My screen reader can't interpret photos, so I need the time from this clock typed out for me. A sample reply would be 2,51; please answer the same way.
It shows 6,05
